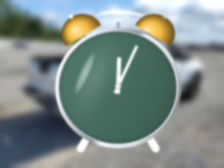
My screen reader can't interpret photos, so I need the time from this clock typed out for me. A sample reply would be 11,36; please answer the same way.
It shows 12,04
